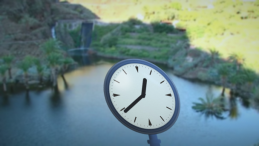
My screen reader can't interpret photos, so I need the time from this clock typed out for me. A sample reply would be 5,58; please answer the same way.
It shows 12,39
